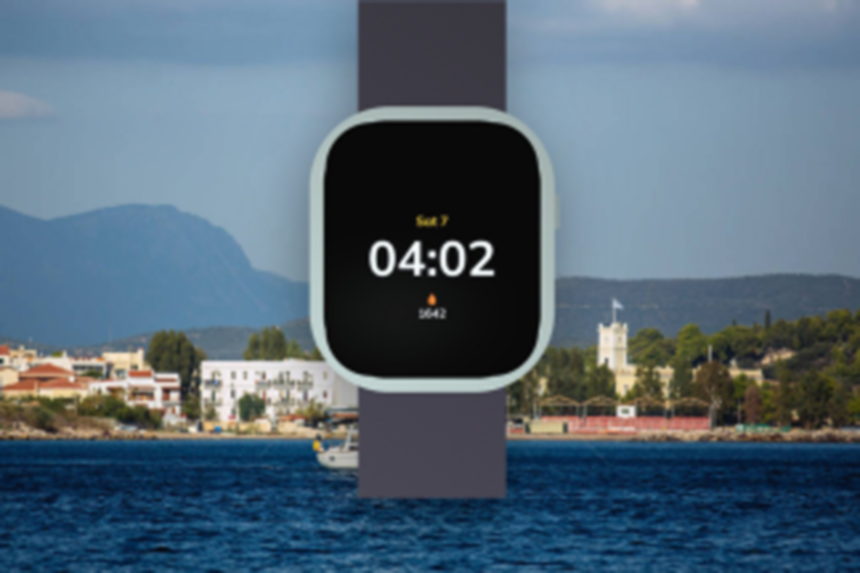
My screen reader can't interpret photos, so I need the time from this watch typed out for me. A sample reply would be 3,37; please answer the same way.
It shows 4,02
